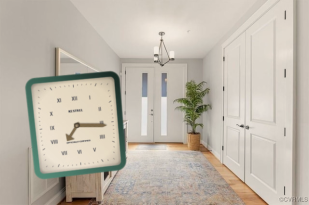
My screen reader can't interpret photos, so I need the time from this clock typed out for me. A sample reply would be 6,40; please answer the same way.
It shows 7,16
